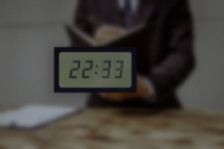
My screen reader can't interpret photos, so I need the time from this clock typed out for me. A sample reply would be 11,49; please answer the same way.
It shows 22,33
